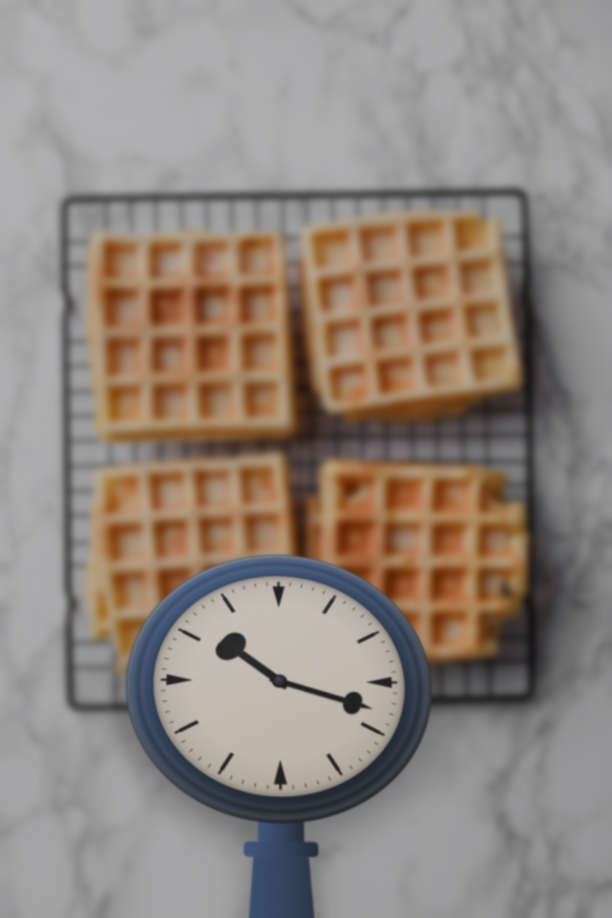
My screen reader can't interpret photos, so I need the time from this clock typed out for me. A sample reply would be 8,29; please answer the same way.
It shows 10,18
